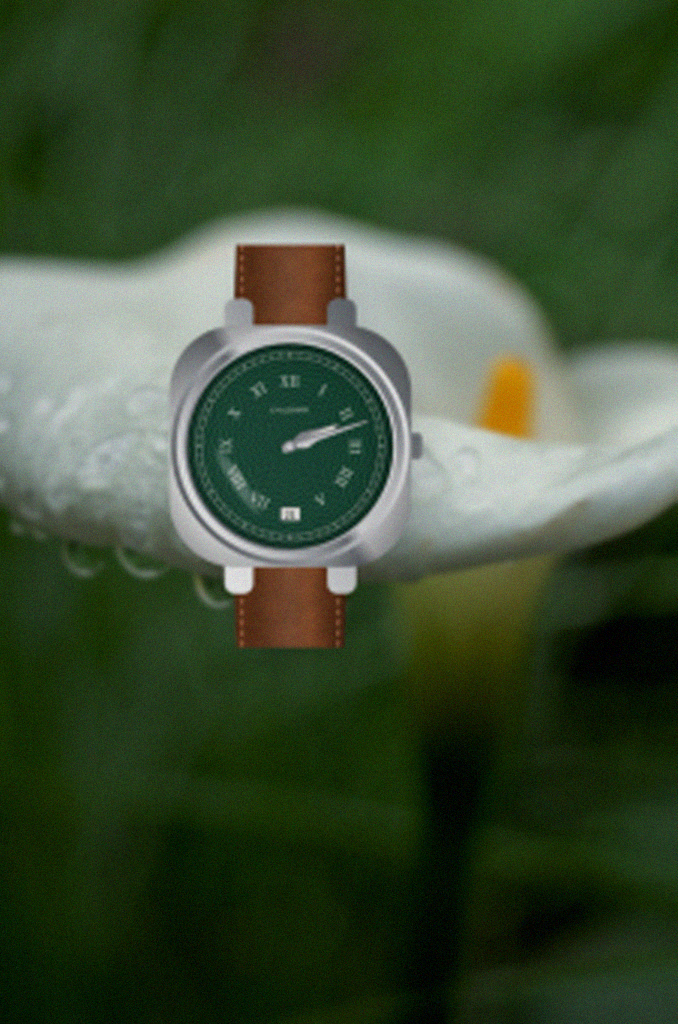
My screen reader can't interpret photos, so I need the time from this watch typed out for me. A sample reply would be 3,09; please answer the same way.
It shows 2,12
